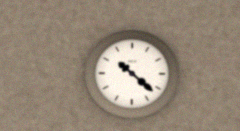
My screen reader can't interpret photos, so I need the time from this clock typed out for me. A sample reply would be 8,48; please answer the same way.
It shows 10,22
